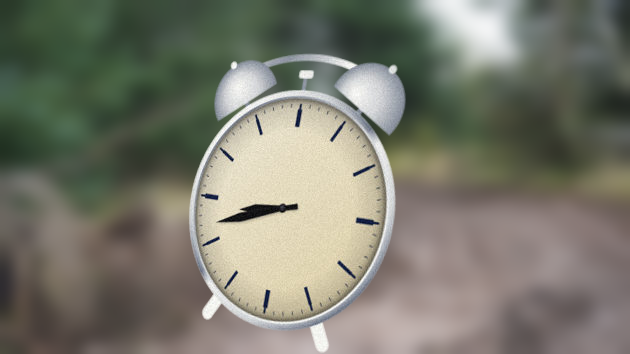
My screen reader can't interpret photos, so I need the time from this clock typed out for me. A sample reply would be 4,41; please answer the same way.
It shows 8,42
